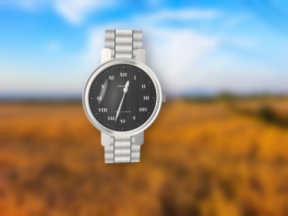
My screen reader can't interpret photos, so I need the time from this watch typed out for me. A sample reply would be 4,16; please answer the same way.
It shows 12,33
